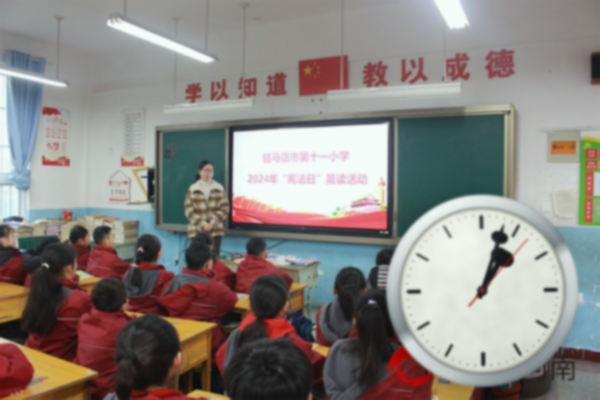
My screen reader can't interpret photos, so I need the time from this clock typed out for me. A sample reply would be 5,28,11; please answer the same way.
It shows 1,03,07
